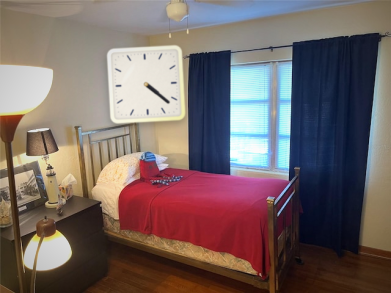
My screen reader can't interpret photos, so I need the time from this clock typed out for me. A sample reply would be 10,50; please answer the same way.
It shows 4,22
